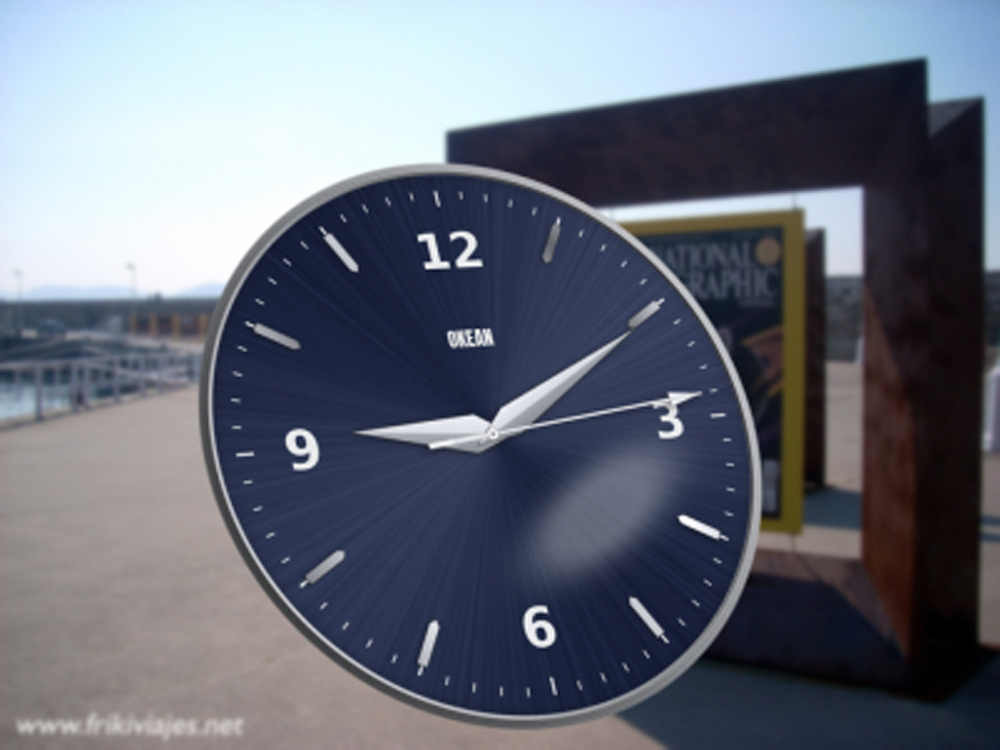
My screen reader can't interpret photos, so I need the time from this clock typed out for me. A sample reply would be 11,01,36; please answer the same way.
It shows 9,10,14
